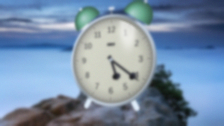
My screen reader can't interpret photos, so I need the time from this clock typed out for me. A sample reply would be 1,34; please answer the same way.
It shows 5,21
